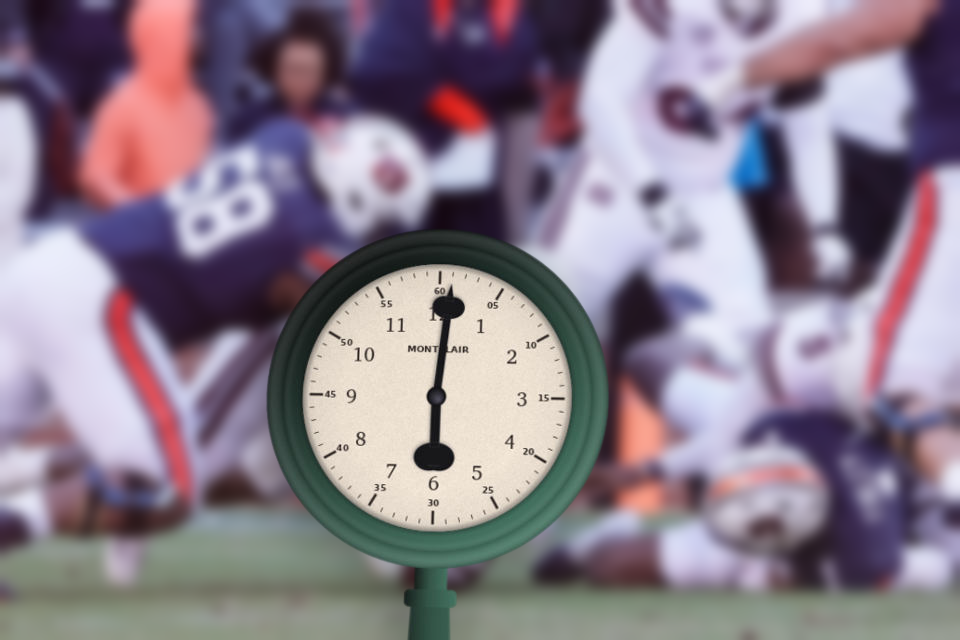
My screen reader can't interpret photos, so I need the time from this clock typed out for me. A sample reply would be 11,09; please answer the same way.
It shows 6,01
